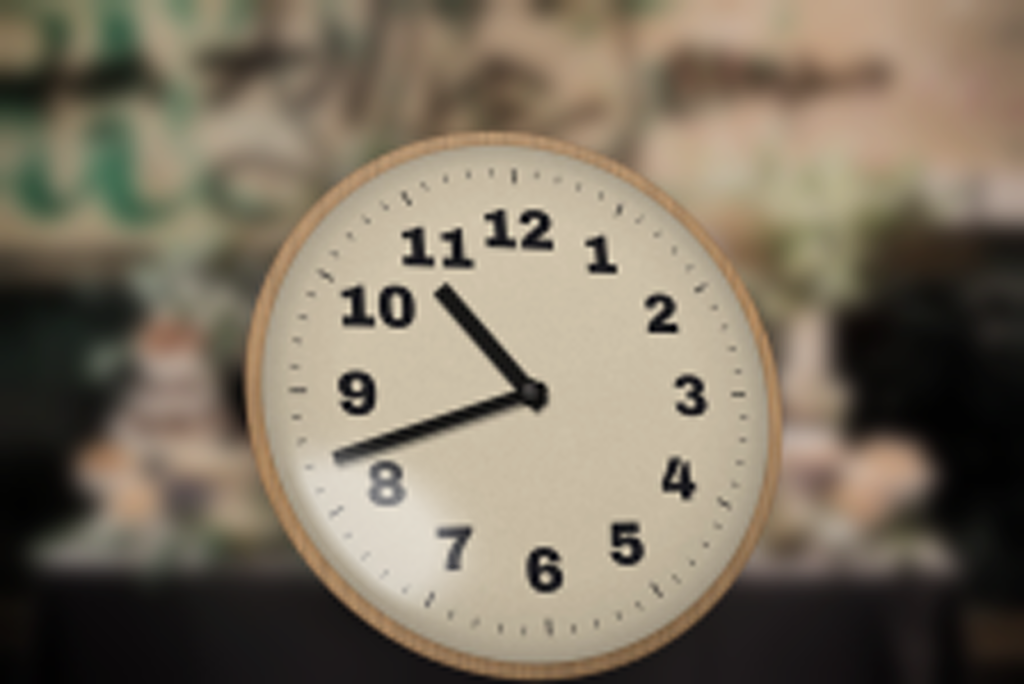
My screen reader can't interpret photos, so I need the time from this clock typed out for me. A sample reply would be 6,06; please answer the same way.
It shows 10,42
